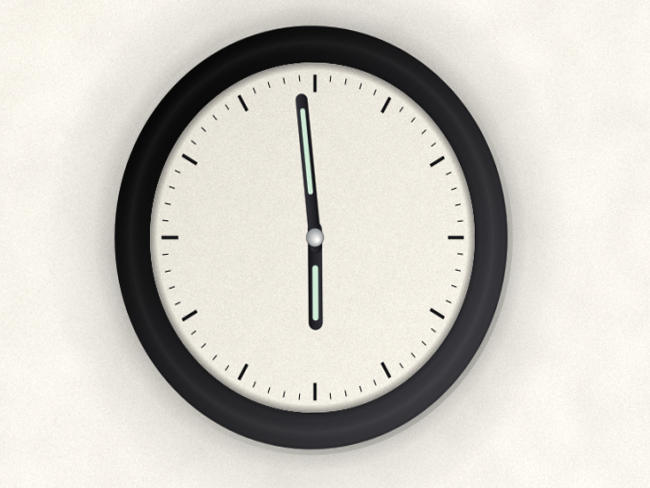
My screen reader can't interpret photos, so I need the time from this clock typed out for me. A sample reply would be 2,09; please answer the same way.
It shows 5,59
